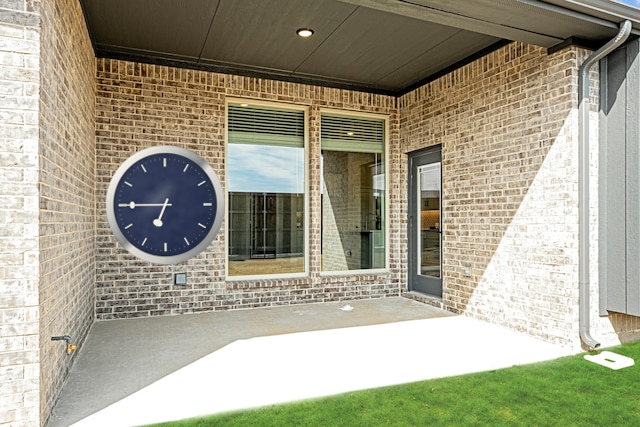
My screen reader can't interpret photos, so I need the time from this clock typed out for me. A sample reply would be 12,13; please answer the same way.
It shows 6,45
